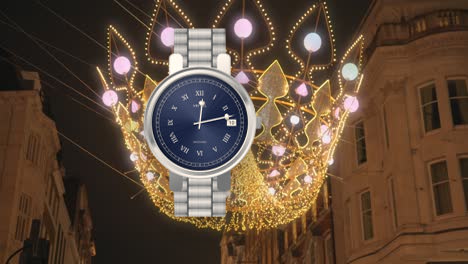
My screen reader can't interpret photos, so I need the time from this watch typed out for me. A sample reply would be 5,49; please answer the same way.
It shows 12,13
